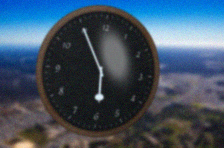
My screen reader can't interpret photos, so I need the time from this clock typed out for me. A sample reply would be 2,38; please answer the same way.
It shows 5,55
